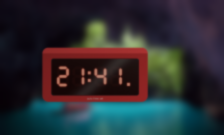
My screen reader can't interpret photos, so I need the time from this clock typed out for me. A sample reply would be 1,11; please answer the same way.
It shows 21,41
